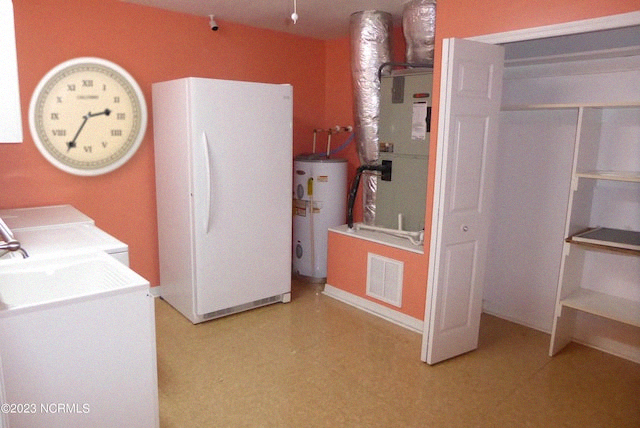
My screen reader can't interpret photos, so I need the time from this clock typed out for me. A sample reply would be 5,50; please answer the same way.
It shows 2,35
